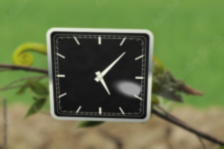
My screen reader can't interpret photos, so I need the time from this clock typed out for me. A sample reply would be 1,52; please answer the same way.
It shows 5,07
